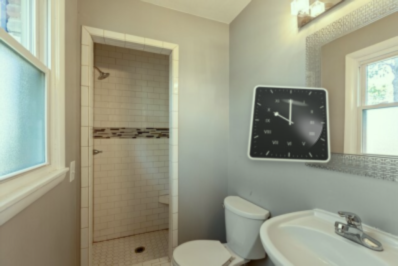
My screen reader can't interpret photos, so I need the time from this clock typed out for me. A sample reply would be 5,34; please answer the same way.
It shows 10,00
